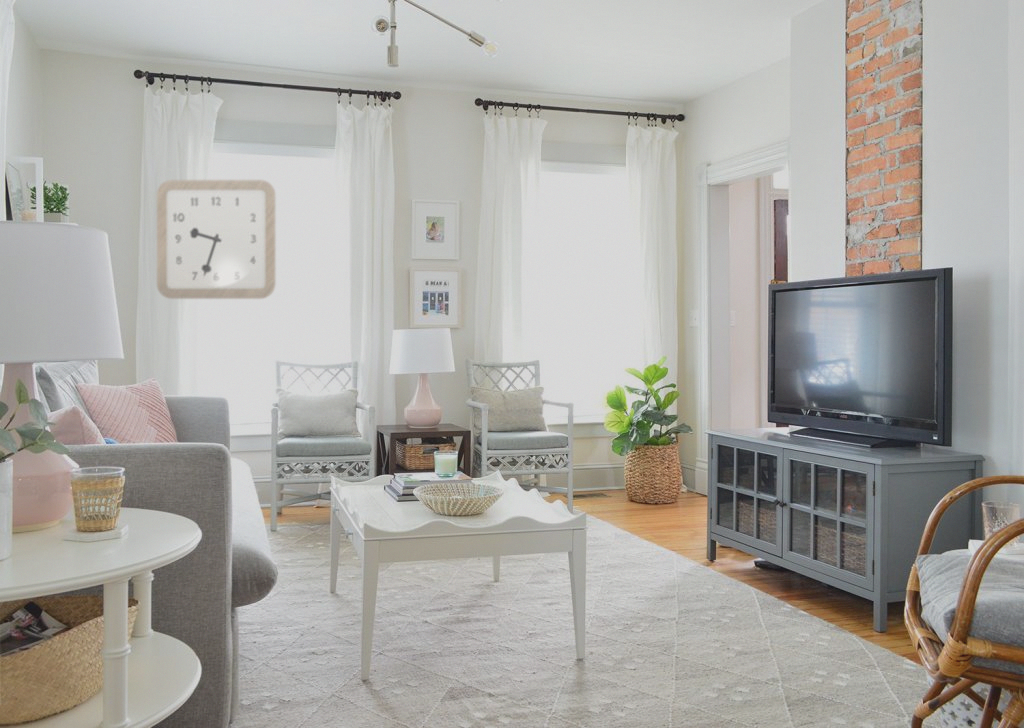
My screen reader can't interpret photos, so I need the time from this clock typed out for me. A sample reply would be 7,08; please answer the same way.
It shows 9,33
